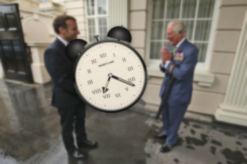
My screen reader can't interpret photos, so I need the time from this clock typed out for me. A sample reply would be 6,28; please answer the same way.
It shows 7,22
